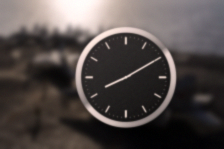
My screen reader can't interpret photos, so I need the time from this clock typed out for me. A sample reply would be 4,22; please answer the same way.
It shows 8,10
